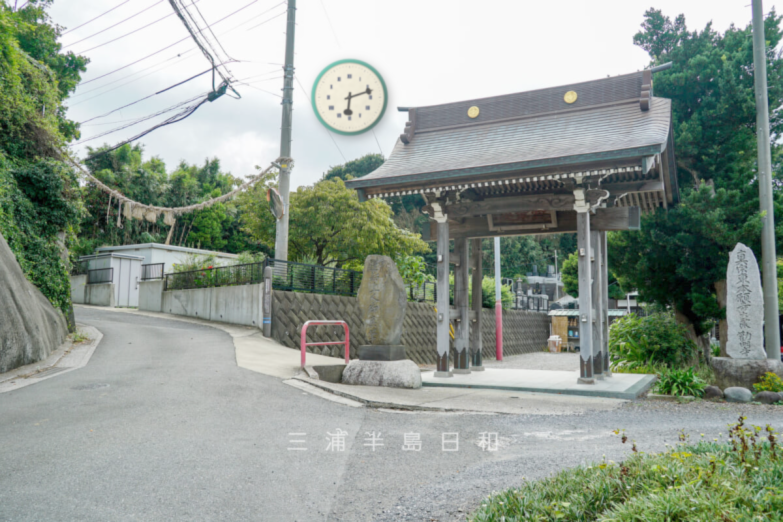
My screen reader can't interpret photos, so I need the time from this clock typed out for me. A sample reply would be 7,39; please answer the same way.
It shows 6,12
